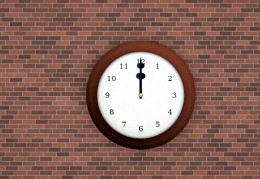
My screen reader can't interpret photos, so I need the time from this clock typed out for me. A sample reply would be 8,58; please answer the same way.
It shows 12,00
